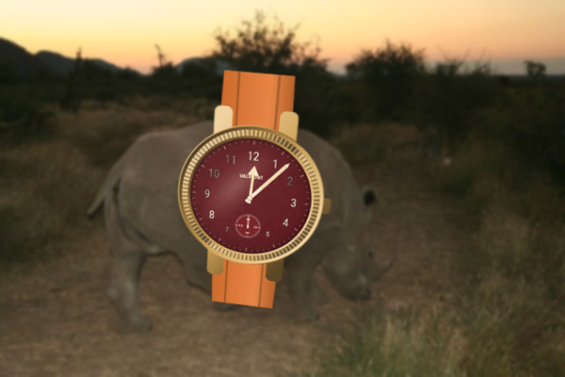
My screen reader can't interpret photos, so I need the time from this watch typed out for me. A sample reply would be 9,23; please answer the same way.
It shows 12,07
